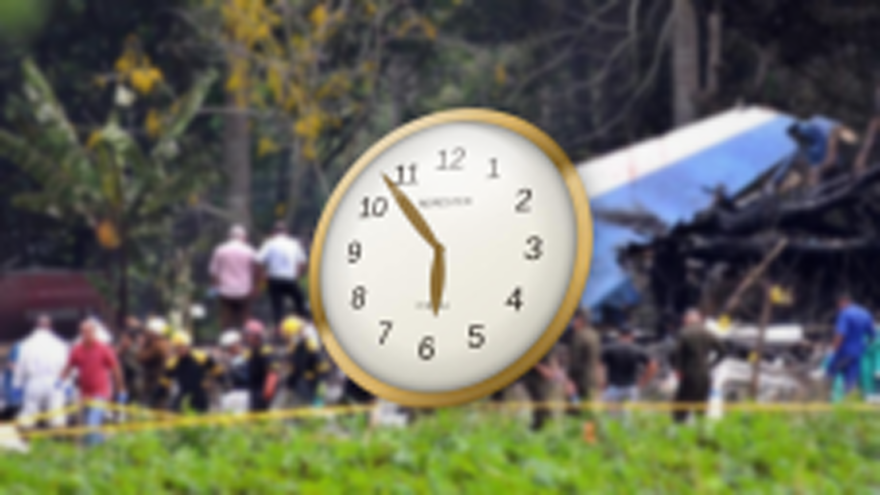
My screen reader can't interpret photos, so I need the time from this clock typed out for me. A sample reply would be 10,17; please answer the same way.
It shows 5,53
